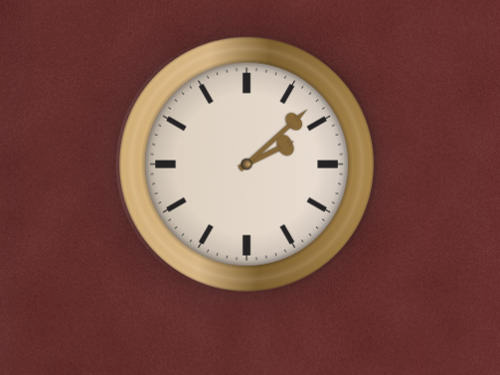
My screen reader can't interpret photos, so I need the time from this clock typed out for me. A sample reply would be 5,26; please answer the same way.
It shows 2,08
